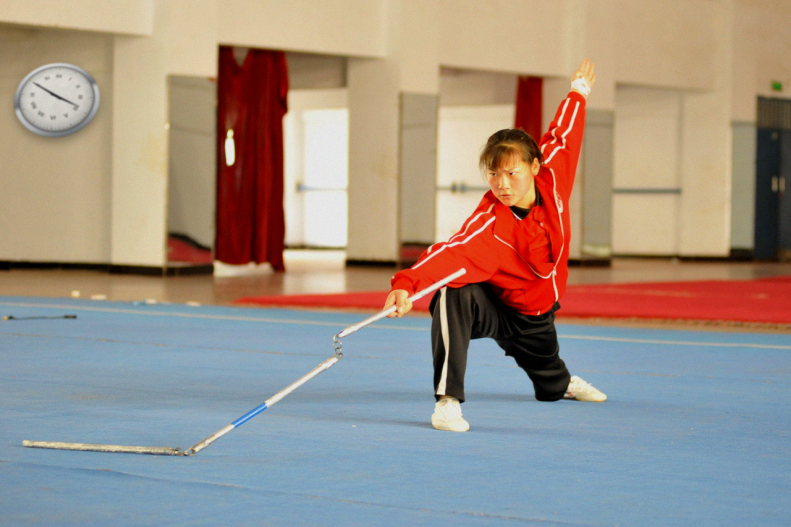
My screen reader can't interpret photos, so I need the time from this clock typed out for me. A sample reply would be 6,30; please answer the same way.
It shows 3,50
